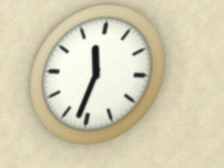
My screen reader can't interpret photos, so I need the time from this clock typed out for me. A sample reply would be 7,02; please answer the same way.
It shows 11,32
